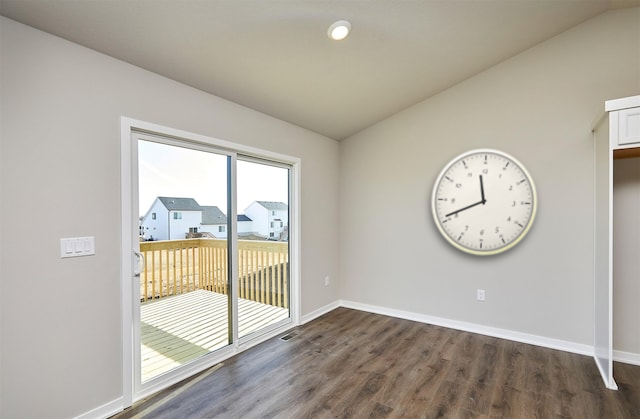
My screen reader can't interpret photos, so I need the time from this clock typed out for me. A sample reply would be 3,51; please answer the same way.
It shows 11,41
